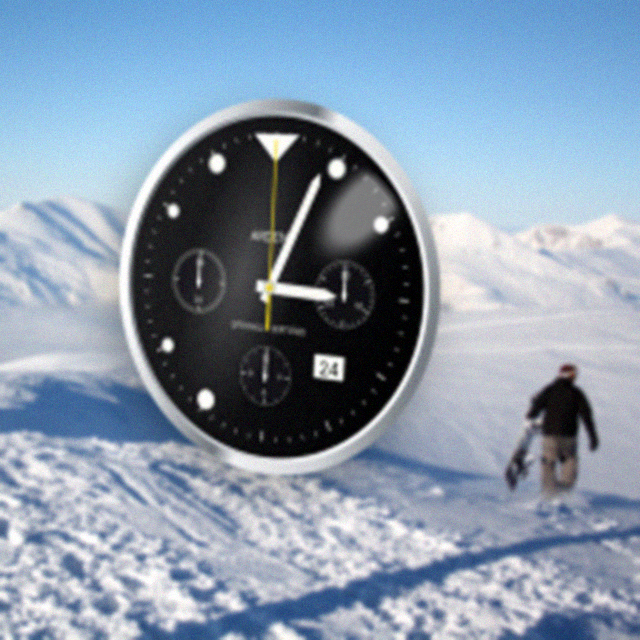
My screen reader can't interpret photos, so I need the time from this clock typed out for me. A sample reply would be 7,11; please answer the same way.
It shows 3,04
